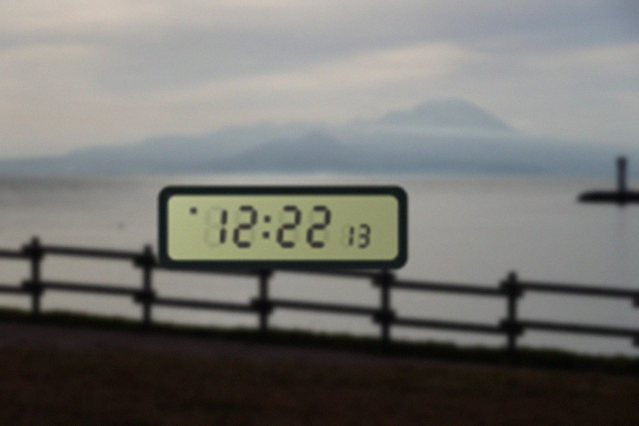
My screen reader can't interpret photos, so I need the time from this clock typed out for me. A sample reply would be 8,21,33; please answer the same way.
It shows 12,22,13
